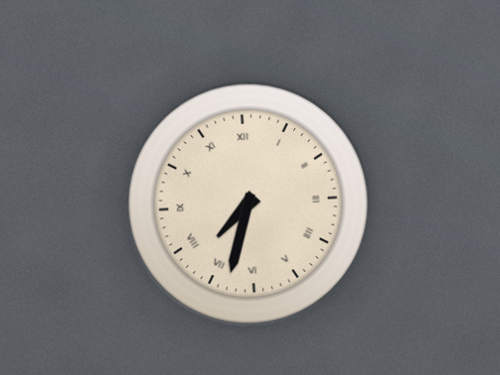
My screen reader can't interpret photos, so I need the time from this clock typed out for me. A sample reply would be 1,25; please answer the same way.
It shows 7,33
